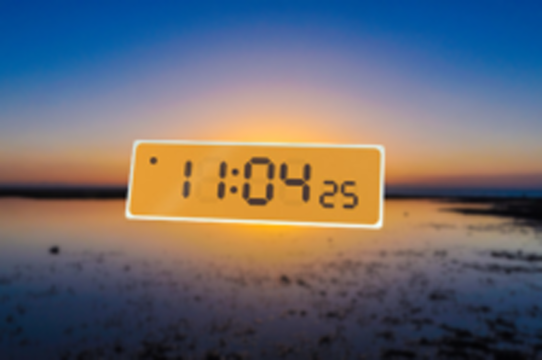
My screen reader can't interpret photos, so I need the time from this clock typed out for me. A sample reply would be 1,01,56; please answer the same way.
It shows 11,04,25
